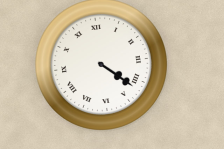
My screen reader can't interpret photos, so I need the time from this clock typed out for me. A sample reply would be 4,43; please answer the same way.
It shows 4,22
